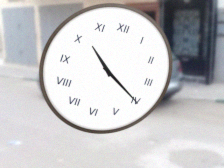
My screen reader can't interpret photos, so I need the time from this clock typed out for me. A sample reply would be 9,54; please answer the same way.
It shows 10,20
